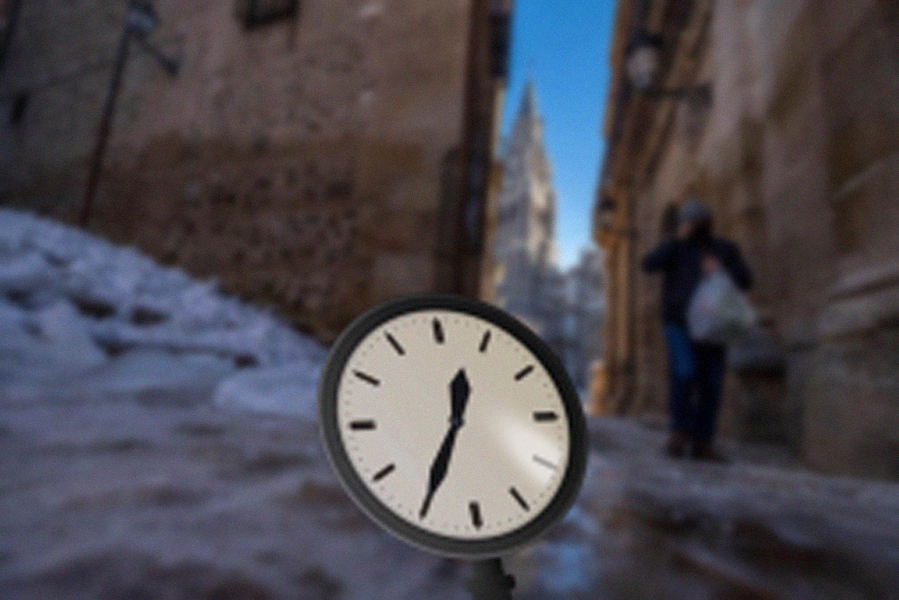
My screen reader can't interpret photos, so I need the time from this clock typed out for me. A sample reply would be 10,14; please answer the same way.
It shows 12,35
